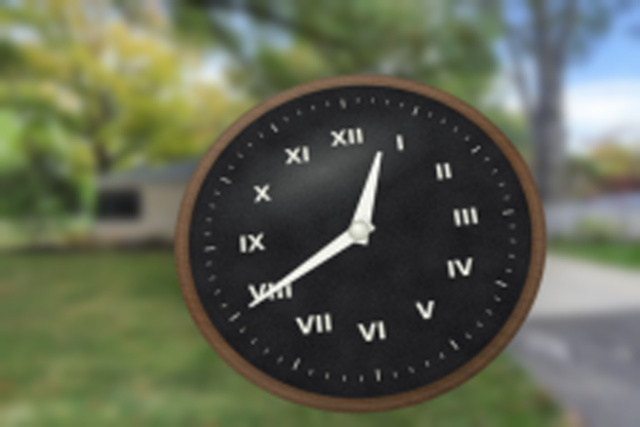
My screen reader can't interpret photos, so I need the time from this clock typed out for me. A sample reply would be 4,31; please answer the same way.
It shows 12,40
